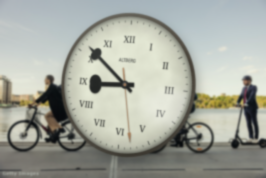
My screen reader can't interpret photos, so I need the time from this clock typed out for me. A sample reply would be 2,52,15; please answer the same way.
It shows 8,51,28
